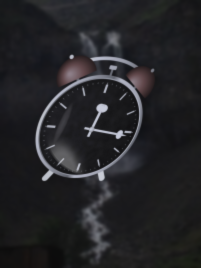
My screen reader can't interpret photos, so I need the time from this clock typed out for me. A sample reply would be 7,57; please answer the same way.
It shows 12,16
